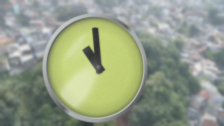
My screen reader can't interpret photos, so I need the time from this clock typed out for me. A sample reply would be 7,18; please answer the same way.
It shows 11,00
